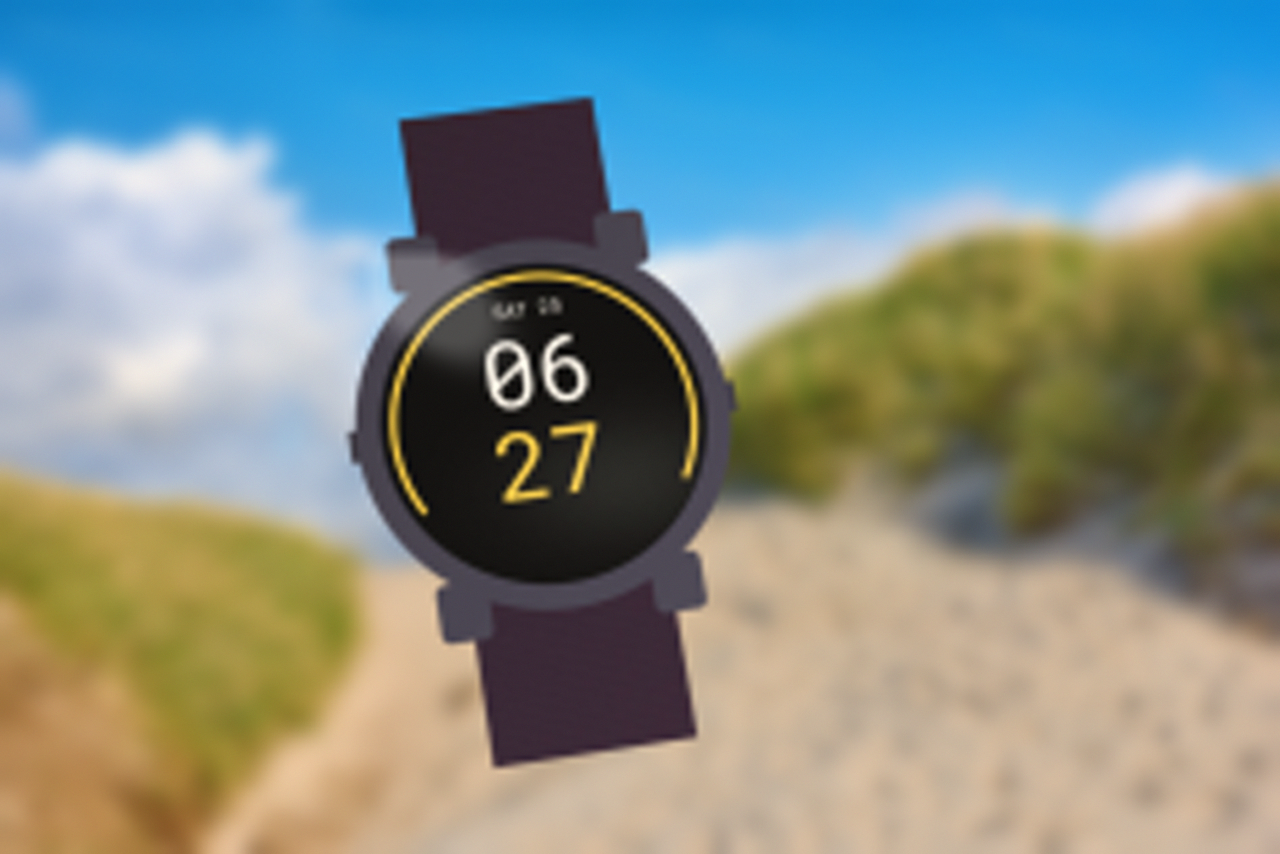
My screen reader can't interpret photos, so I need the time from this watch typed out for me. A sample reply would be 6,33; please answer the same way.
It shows 6,27
